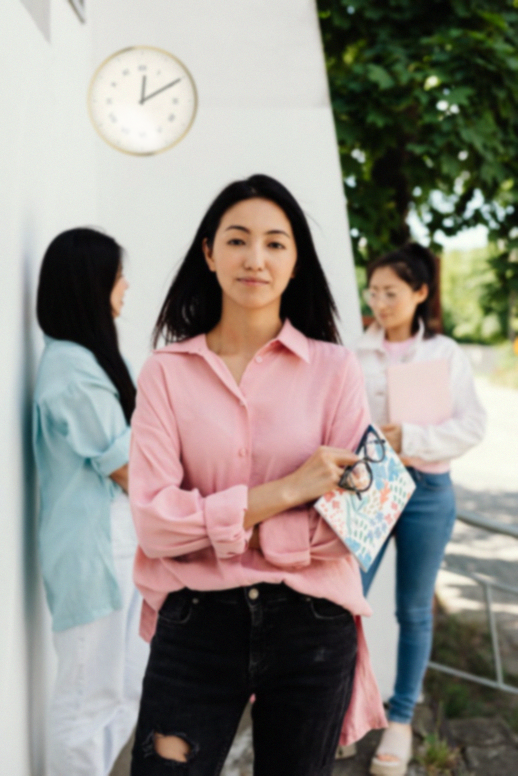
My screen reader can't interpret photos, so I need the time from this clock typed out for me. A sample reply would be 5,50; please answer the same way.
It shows 12,10
